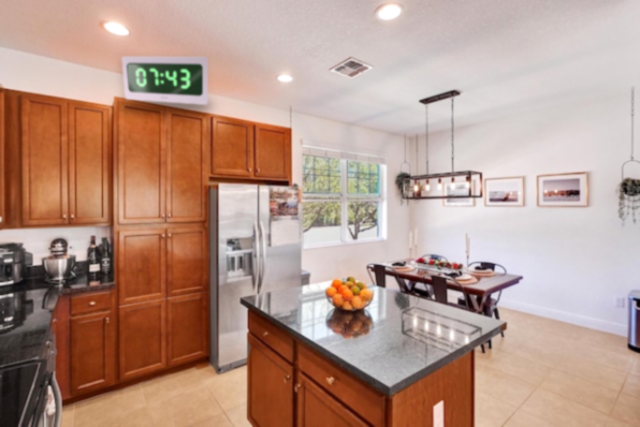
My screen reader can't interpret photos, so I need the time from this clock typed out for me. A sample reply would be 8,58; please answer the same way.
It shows 7,43
